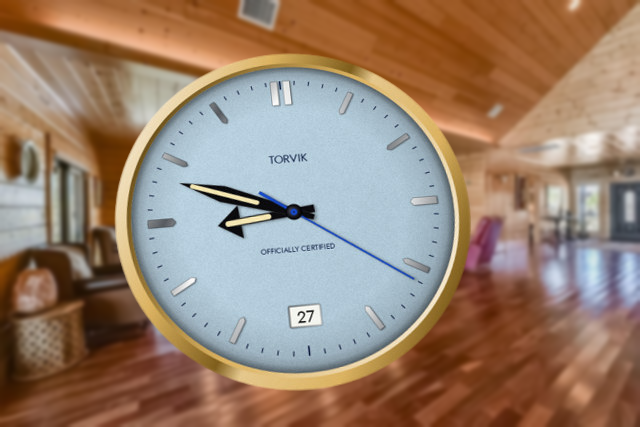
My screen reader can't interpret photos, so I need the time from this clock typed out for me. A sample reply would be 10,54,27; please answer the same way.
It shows 8,48,21
